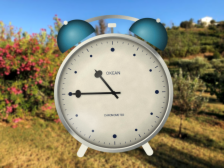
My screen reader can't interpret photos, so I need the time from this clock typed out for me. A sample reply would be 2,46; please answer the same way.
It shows 10,45
